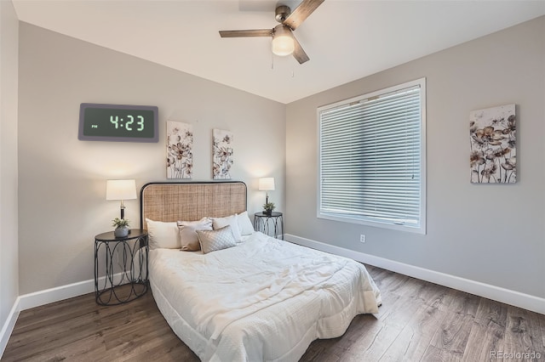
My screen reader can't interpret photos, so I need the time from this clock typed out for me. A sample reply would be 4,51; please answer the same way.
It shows 4,23
